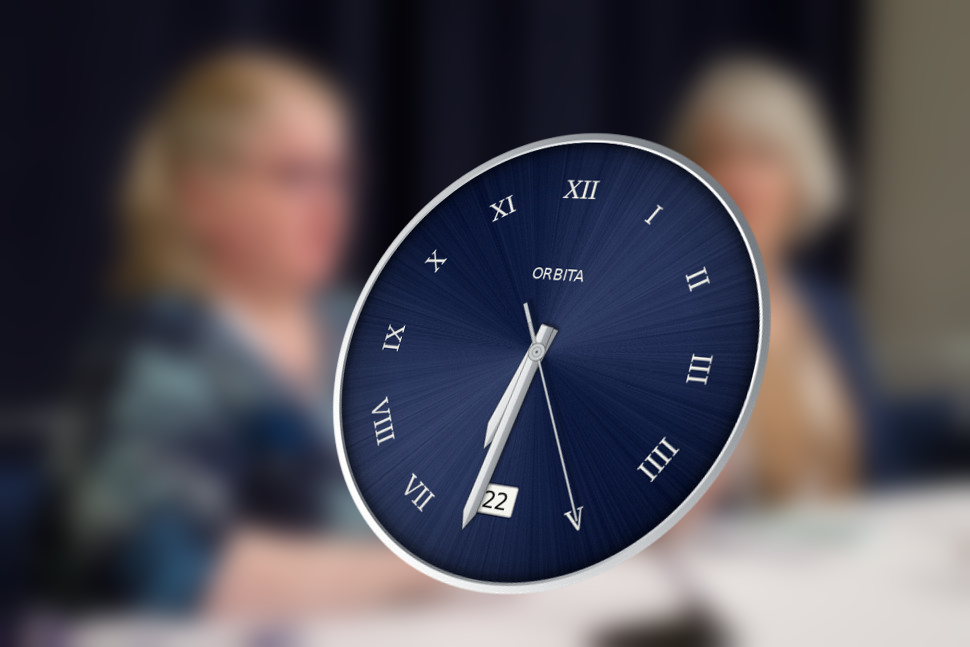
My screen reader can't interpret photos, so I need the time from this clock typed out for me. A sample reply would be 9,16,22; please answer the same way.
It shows 6,31,25
